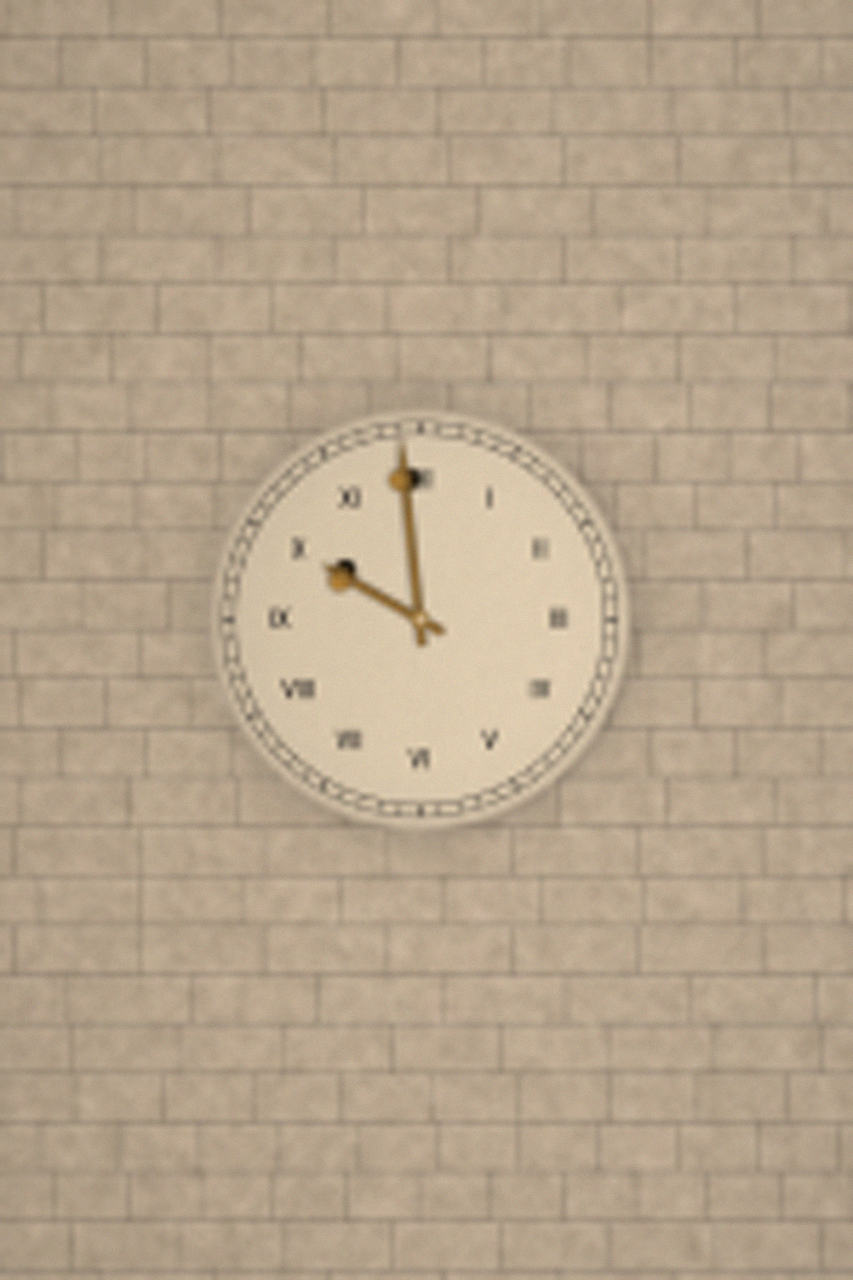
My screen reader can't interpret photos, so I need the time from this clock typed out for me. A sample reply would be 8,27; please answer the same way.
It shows 9,59
